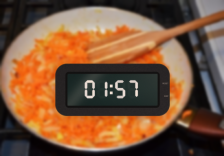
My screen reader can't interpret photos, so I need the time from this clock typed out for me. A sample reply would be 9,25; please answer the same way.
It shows 1,57
